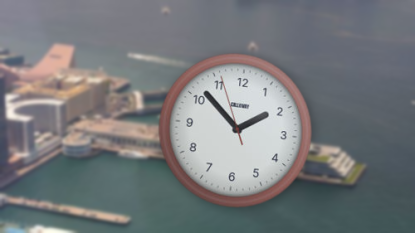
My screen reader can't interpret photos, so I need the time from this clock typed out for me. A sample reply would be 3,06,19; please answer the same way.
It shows 1,51,56
